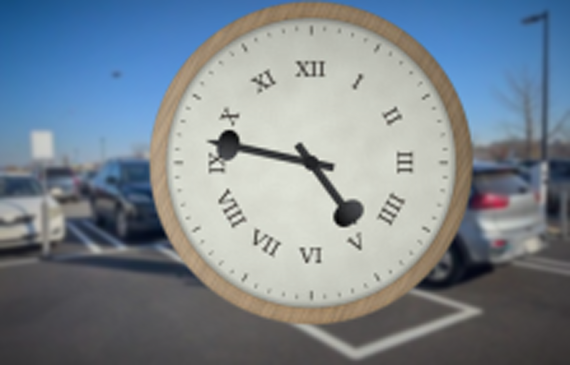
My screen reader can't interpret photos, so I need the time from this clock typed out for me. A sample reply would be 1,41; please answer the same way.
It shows 4,47
